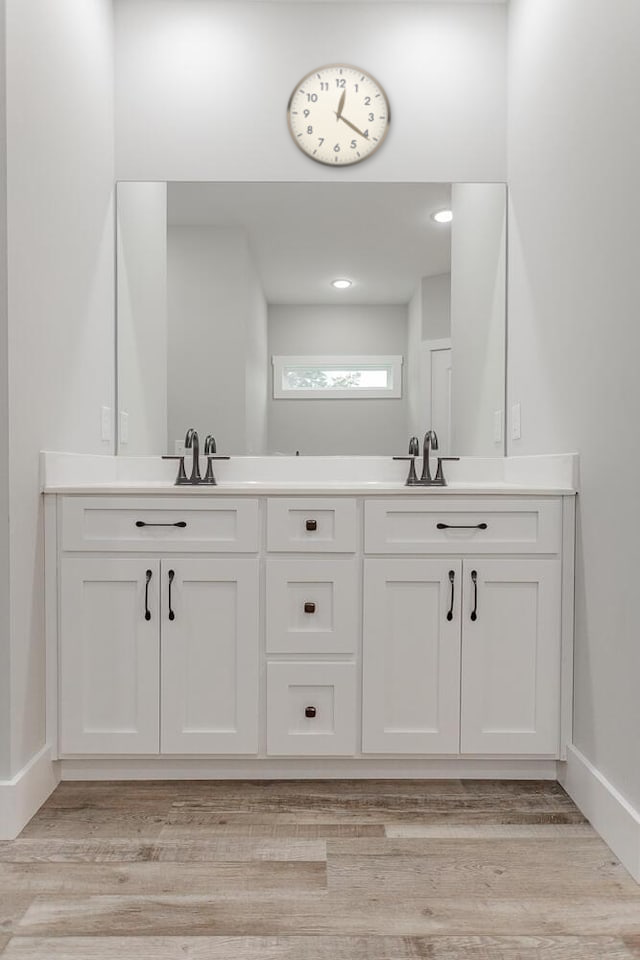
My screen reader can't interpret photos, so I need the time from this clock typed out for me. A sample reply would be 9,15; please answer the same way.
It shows 12,21
